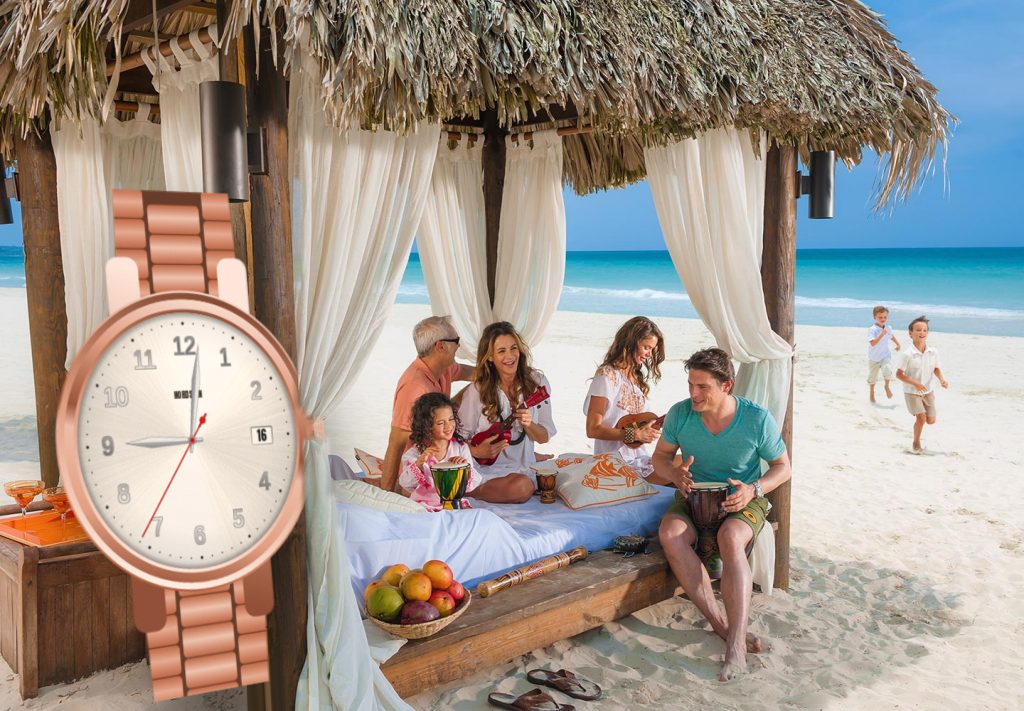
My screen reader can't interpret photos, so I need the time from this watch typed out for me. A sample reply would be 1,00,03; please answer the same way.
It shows 9,01,36
